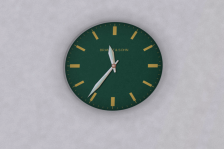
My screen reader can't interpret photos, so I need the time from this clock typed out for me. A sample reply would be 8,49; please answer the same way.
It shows 11,36
